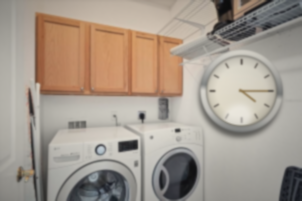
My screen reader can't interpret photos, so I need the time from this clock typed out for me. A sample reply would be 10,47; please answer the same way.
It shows 4,15
